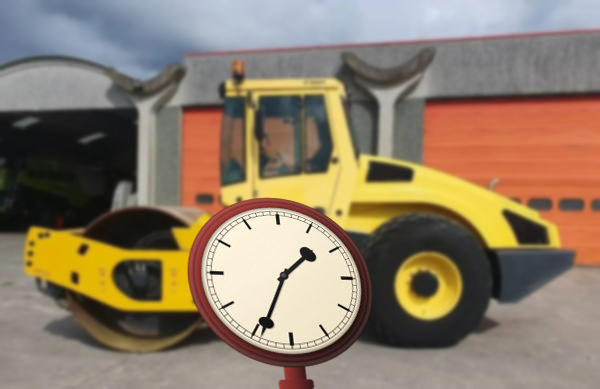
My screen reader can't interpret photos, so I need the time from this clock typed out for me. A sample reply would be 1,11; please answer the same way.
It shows 1,34
